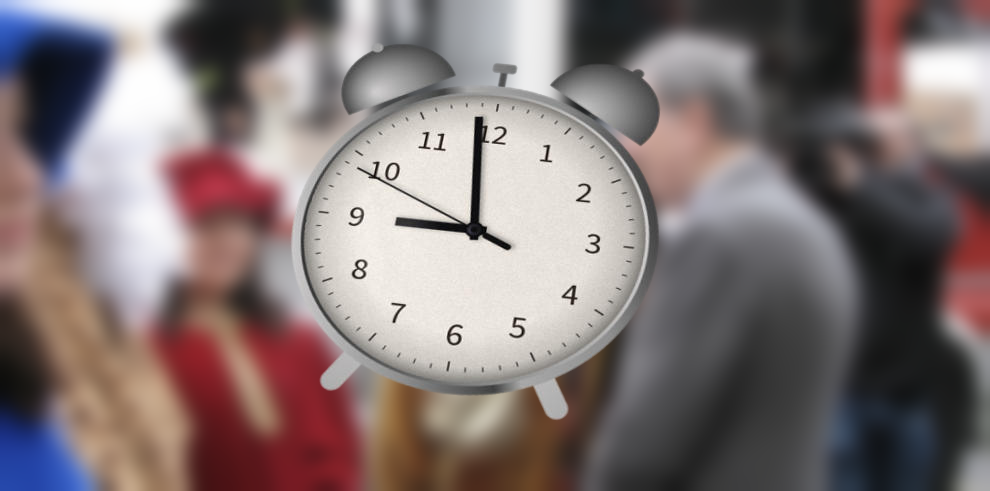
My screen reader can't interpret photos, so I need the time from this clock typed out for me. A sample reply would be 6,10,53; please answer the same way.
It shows 8,58,49
